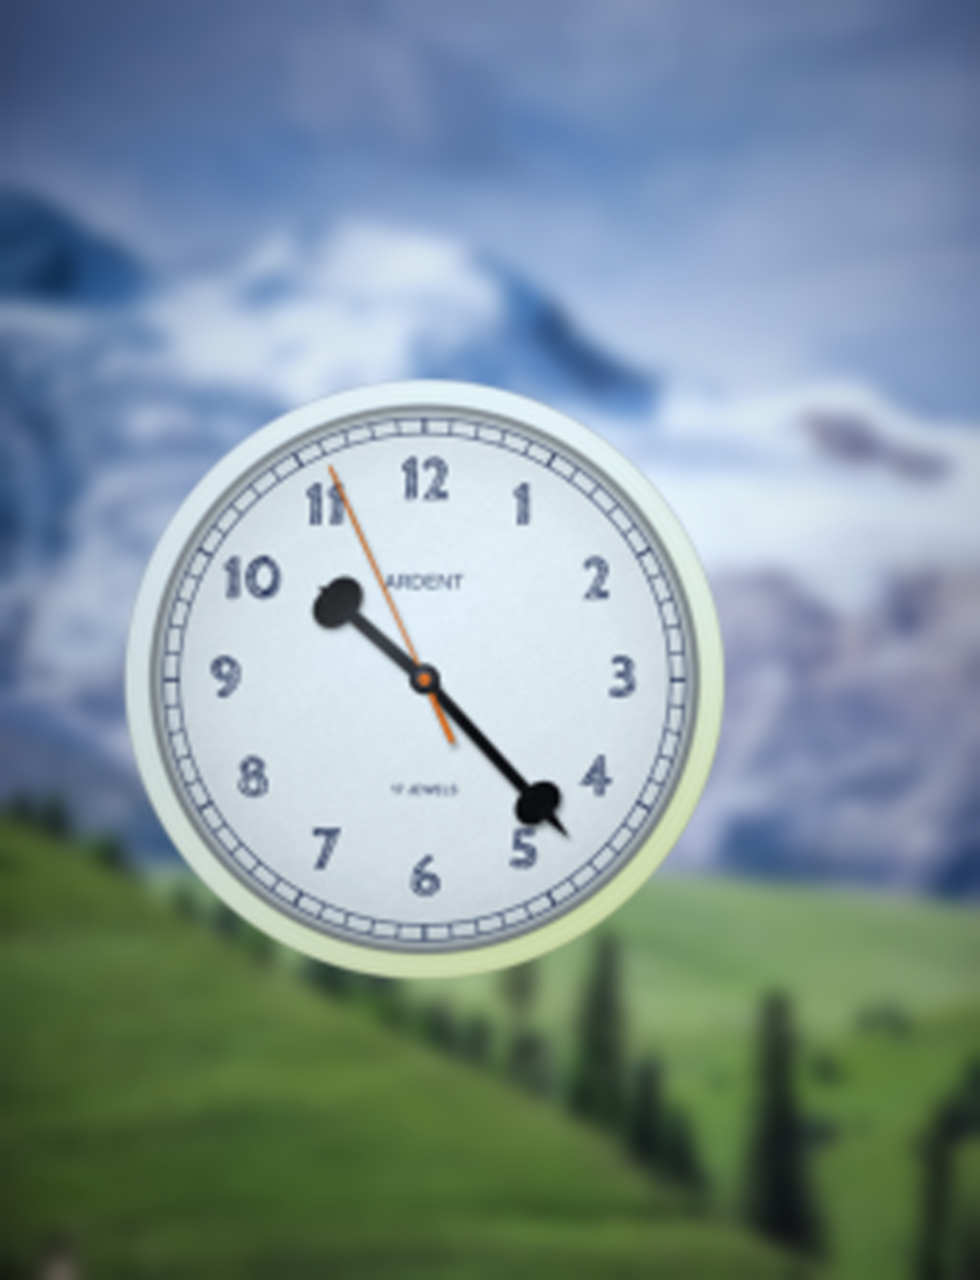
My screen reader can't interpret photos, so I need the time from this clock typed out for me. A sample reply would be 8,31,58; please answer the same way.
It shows 10,22,56
